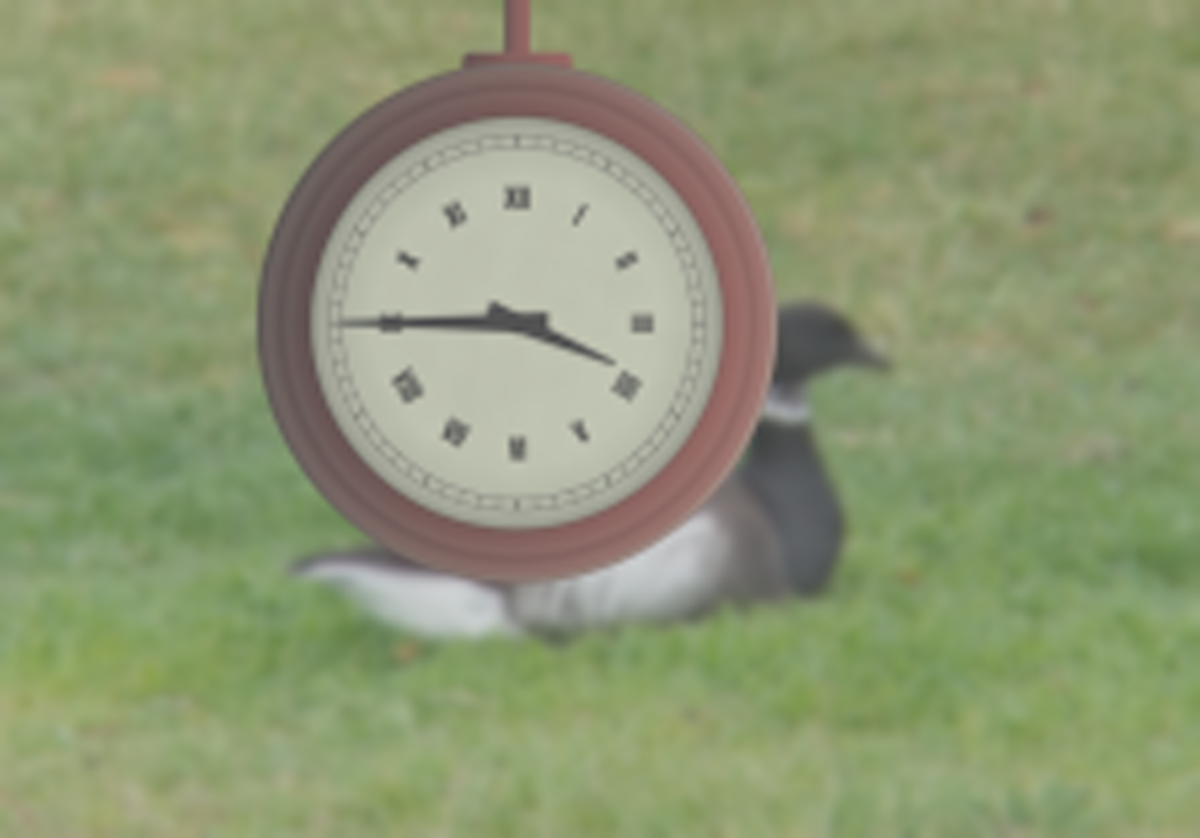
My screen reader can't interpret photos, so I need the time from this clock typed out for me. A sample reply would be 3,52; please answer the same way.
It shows 3,45
